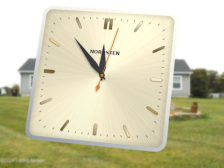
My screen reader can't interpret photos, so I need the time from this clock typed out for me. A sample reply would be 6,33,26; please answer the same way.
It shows 11,53,02
